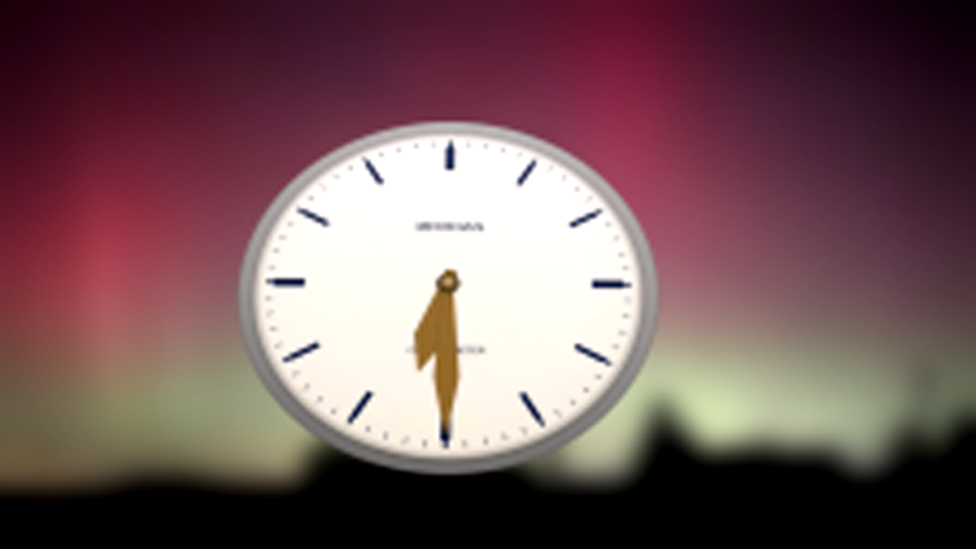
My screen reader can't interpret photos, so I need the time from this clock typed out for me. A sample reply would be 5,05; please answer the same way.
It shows 6,30
